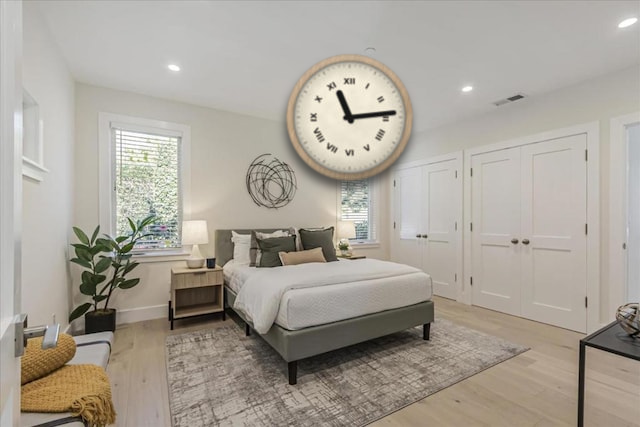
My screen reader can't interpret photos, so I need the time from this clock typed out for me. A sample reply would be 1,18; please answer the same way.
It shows 11,14
